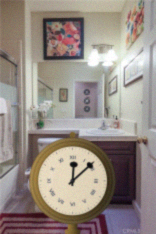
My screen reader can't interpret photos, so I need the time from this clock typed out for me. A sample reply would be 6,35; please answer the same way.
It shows 12,08
